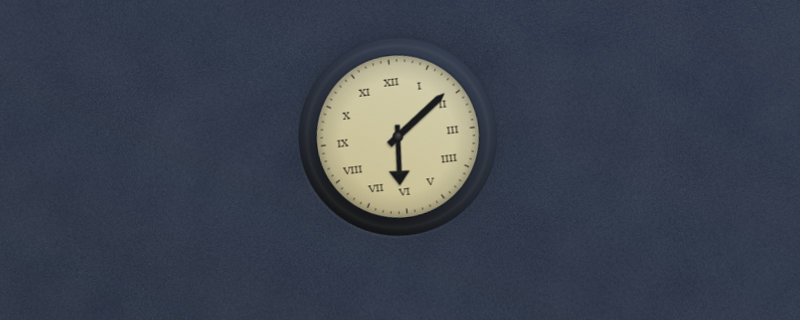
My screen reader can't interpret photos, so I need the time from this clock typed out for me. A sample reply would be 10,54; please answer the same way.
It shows 6,09
